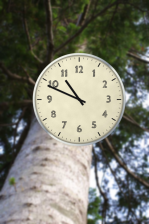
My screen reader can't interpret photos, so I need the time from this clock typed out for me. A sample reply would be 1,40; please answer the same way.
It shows 10,49
